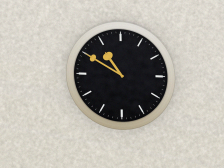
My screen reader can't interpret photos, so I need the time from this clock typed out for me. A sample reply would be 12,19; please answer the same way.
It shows 10,50
